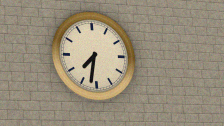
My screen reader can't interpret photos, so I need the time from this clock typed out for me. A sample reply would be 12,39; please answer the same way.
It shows 7,32
